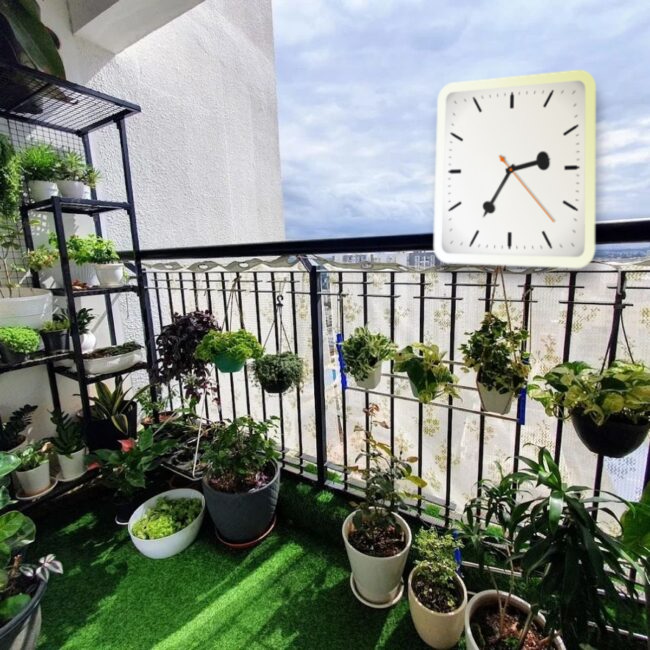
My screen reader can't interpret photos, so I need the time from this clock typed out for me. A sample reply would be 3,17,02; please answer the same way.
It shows 2,35,23
